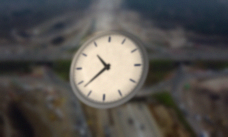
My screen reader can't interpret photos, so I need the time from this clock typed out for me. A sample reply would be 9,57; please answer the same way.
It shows 10,38
